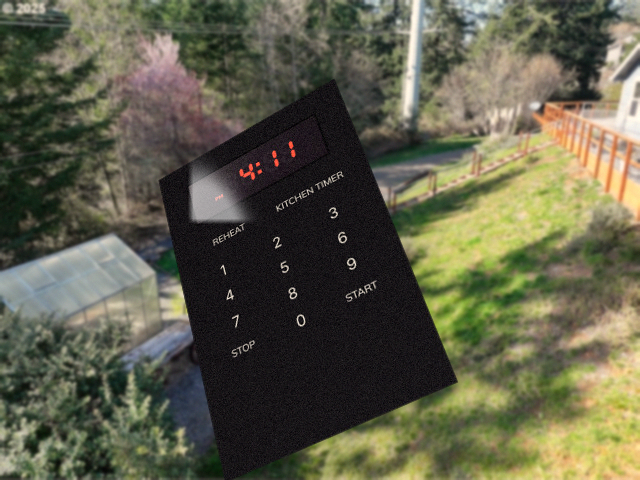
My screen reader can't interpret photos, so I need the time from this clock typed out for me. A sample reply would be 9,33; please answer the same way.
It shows 4,11
